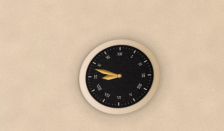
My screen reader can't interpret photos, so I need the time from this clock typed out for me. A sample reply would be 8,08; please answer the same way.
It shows 8,48
